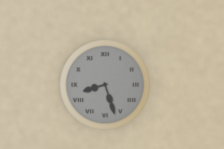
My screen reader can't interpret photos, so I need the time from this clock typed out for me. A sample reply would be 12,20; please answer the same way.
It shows 8,27
